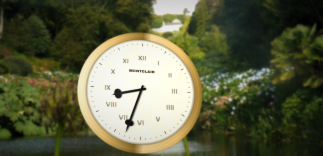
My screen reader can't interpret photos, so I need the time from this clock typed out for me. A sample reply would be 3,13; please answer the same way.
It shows 8,33
